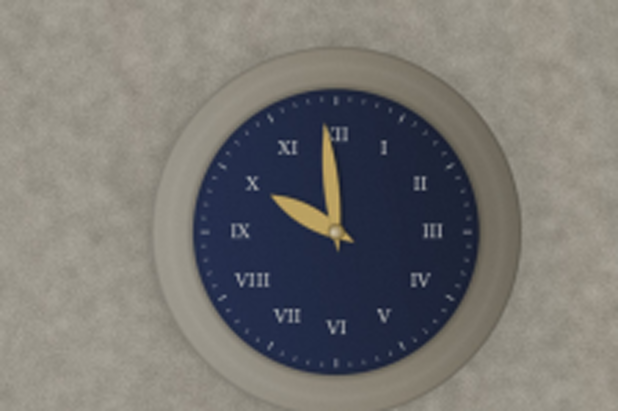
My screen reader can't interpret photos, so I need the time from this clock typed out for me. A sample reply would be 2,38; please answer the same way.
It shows 9,59
